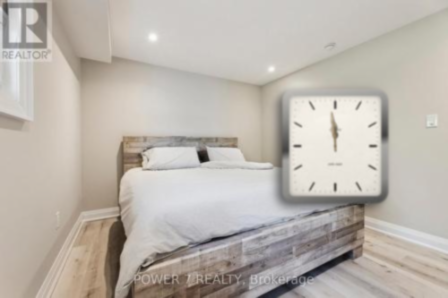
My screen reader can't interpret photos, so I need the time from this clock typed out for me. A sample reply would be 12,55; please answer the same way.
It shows 11,59
